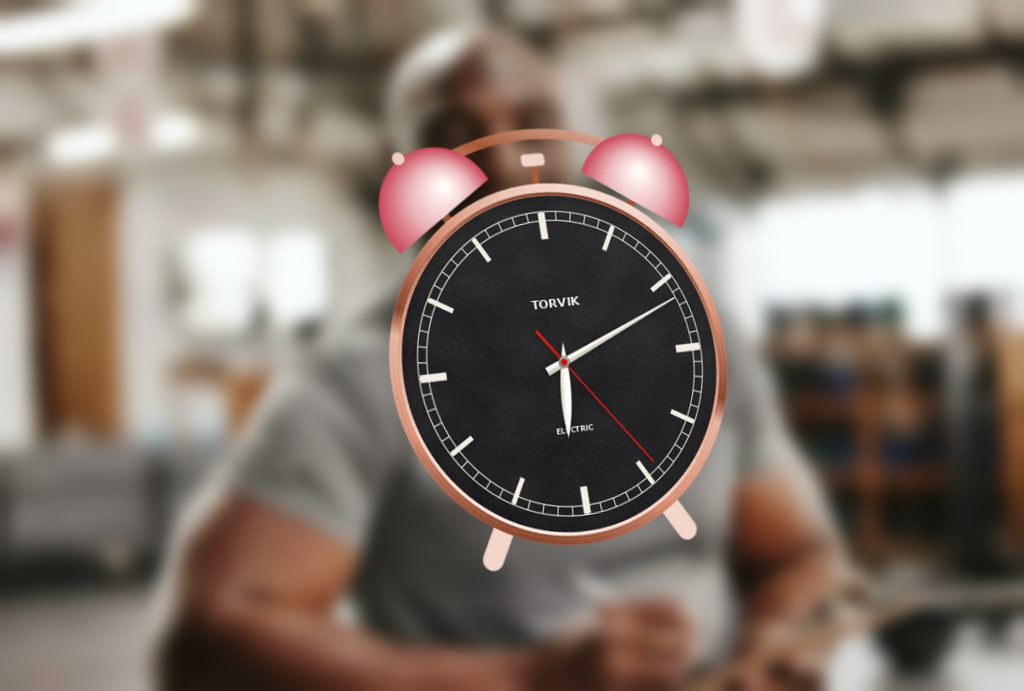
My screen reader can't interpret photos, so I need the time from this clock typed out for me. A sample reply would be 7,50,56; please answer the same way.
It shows 6,11,24
